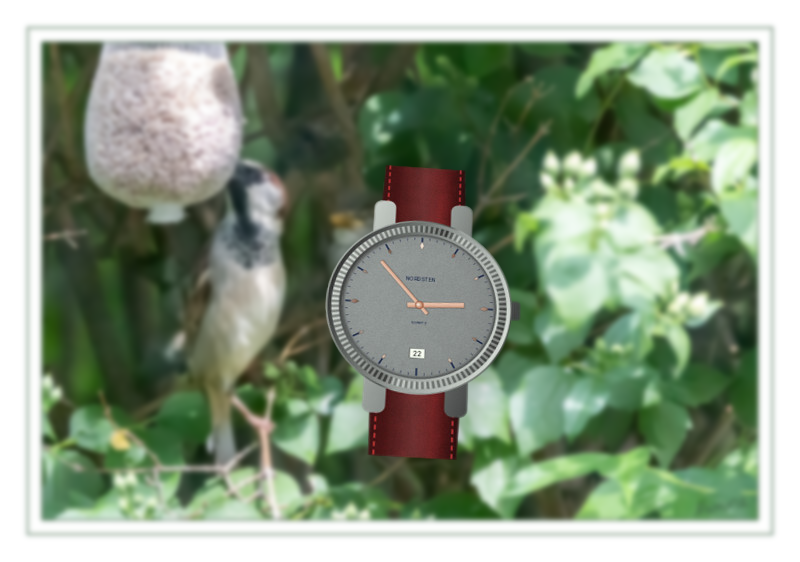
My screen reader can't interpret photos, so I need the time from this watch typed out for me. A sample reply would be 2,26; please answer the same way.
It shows 2,53
